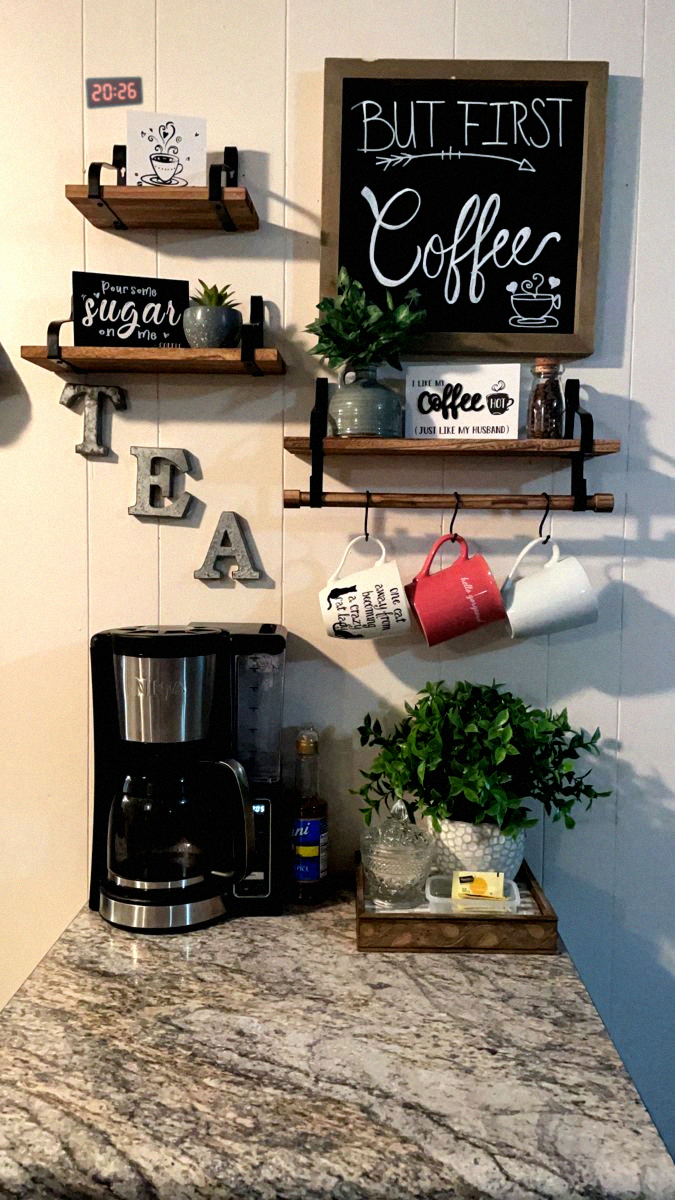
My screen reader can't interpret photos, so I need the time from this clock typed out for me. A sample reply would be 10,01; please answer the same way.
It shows 20,26
